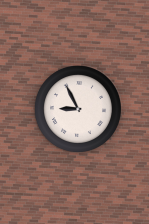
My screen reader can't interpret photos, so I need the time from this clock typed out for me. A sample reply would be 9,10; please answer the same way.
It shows 8,55
